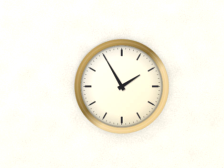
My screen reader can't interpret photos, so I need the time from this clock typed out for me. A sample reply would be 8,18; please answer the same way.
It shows 1,55
